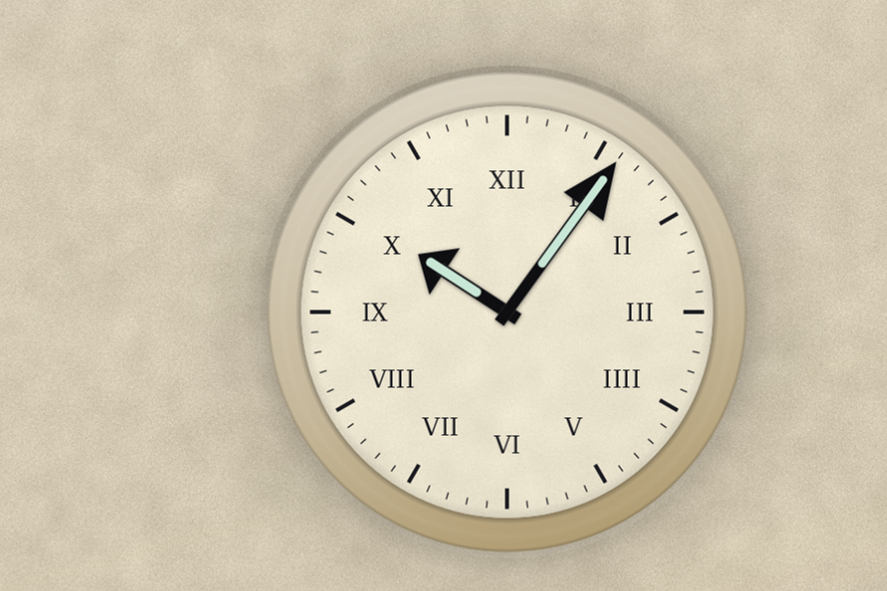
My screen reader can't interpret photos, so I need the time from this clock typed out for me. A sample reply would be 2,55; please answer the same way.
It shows 10,06
